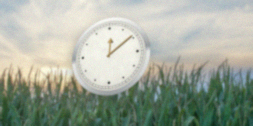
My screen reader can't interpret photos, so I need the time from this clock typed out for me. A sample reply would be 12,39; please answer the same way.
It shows 12,09
